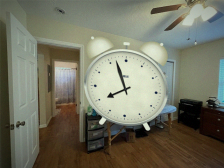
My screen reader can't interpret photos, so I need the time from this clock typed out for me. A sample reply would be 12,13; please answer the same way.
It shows 7,57
